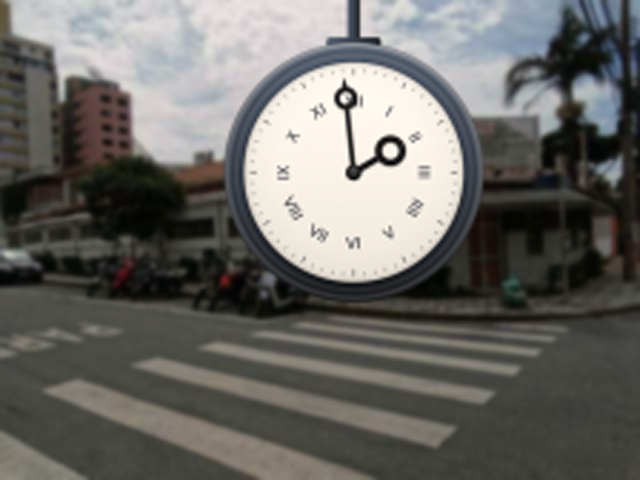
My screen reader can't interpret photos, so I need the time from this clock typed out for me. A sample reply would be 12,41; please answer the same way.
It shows 1,59
